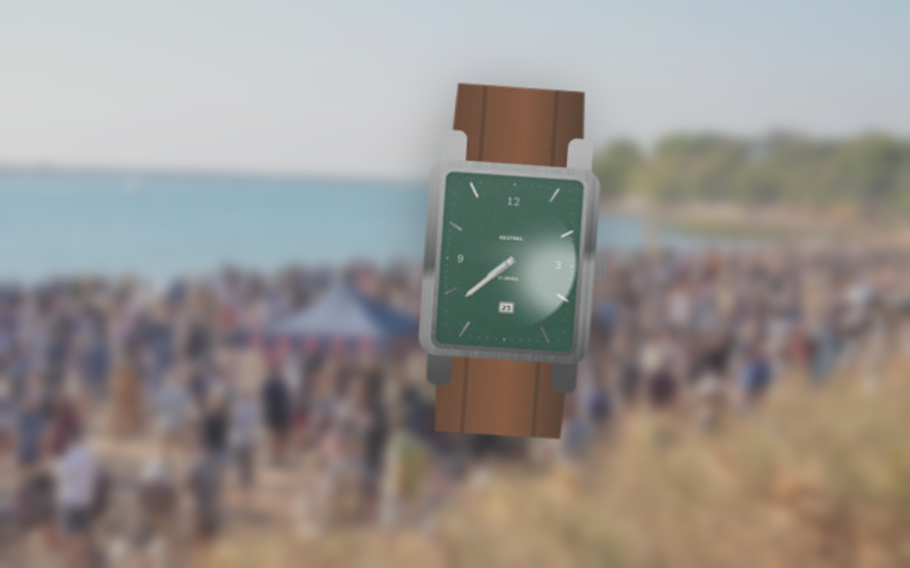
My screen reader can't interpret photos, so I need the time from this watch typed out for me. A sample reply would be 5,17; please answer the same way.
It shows 7,38
